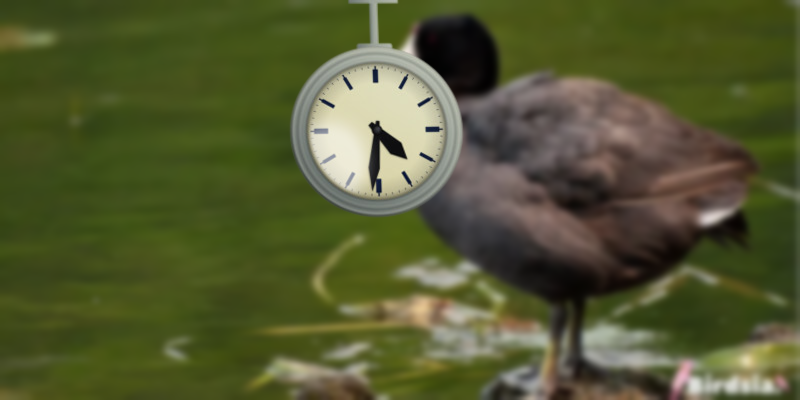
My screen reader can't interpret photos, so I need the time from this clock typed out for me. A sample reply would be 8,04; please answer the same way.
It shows 4,31
